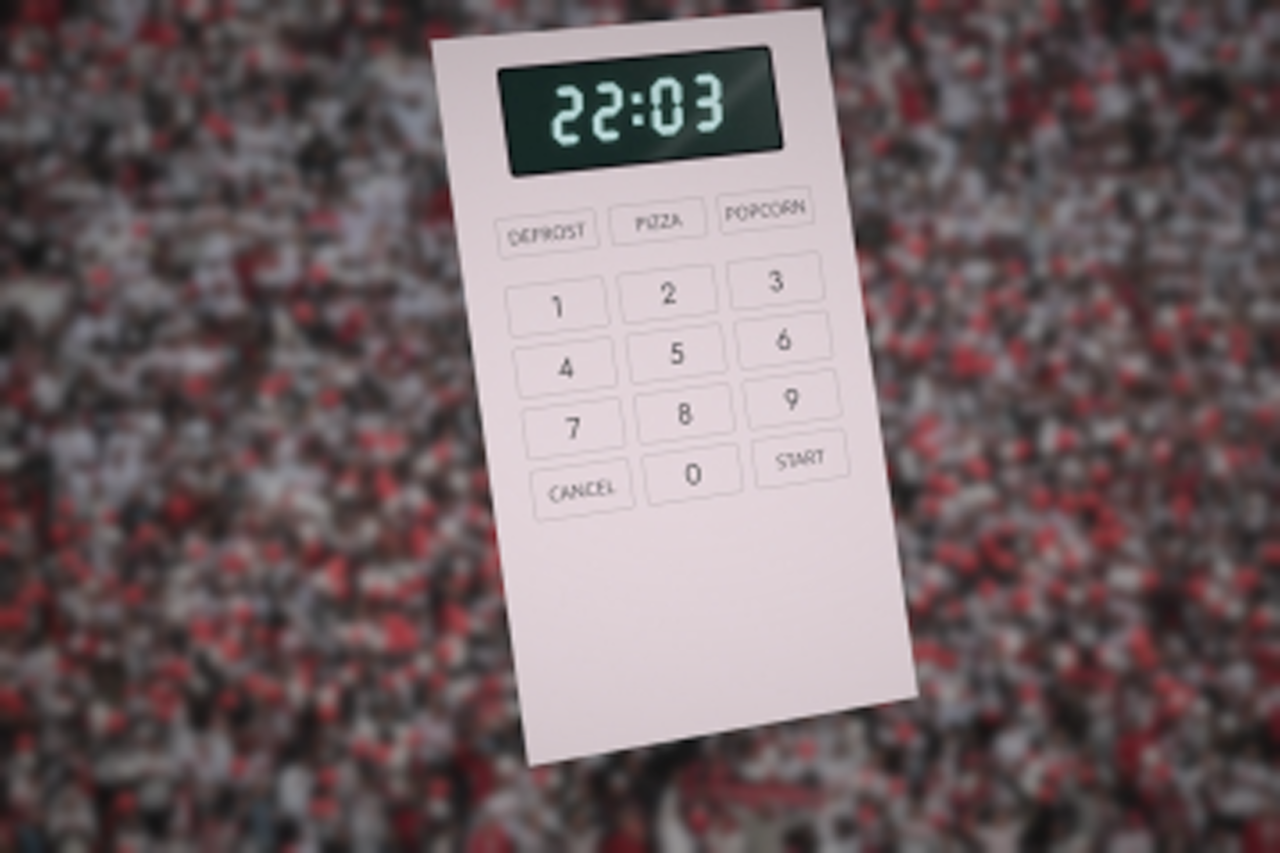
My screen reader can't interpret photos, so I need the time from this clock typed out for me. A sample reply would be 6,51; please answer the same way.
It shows 22,03
